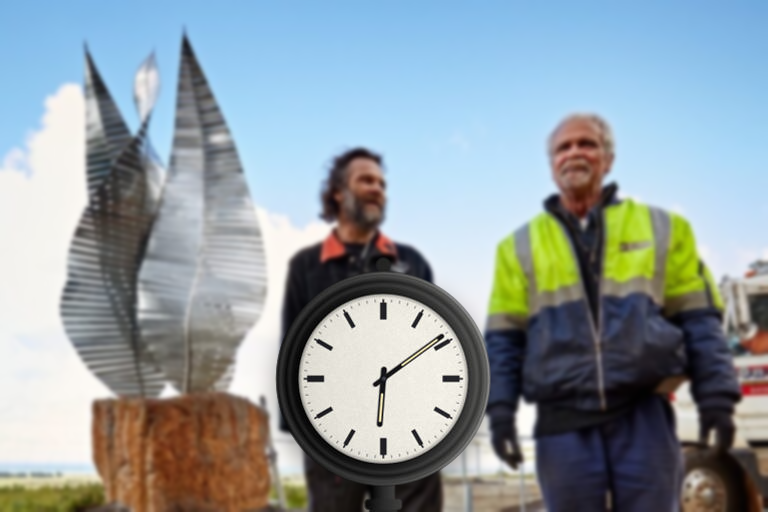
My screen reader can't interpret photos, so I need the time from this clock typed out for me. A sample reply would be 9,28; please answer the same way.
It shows 6,09
